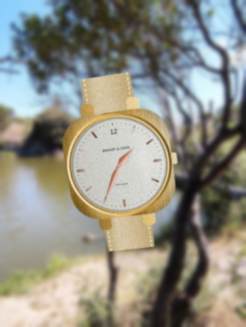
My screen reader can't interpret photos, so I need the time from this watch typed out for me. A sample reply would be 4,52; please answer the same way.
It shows 1,35
